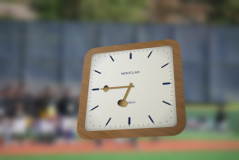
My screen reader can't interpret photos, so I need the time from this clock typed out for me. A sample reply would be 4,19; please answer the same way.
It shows 6,45
